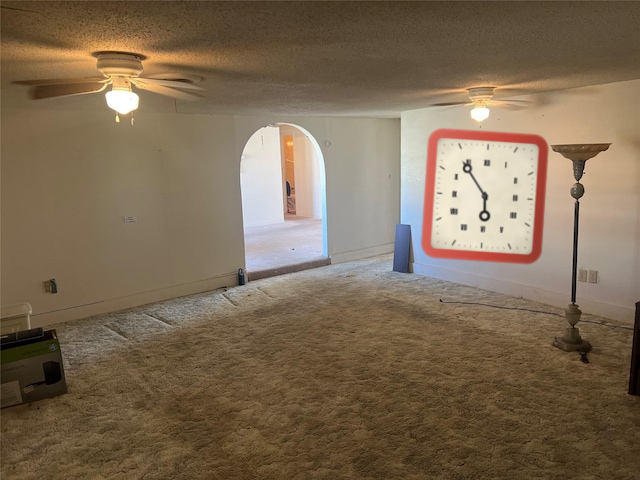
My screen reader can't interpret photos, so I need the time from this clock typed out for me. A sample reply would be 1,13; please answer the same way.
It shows 5,54
